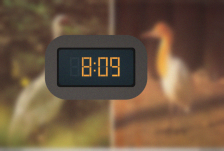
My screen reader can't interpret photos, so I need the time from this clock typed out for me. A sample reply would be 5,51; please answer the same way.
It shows 8,09
